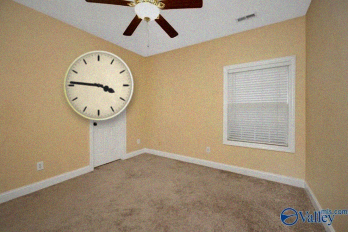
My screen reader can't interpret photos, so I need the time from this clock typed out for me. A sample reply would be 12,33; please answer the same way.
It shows 3,46
